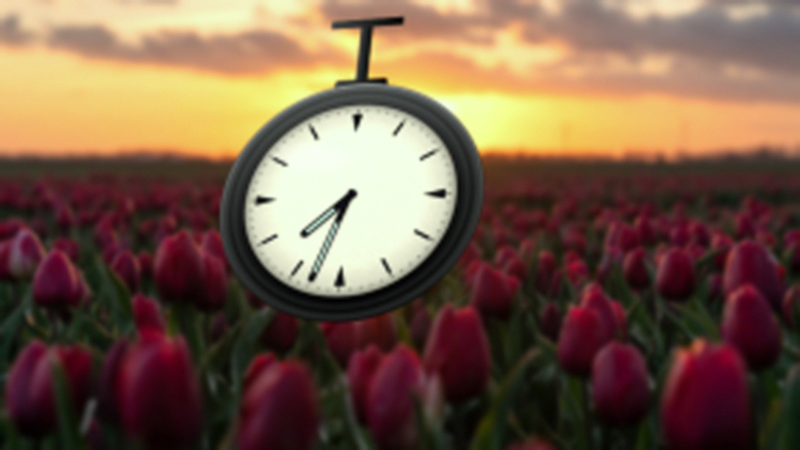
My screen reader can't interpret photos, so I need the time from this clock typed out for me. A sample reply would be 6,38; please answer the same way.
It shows 7,33
